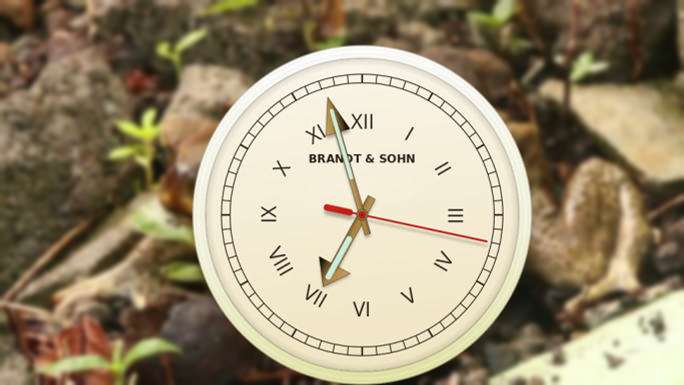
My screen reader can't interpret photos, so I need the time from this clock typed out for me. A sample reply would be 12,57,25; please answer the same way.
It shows 6,57,17
